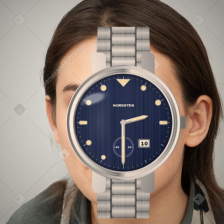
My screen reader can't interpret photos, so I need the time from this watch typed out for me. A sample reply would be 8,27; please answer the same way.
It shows 2,30
